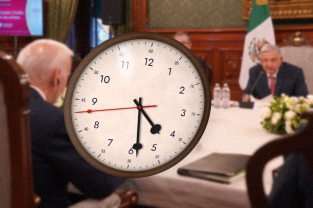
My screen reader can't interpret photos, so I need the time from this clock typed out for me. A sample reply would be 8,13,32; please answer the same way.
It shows 4,28,43
